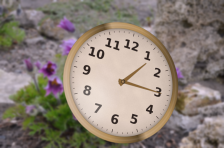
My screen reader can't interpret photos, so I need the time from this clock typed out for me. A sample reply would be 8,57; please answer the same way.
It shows 1,15
